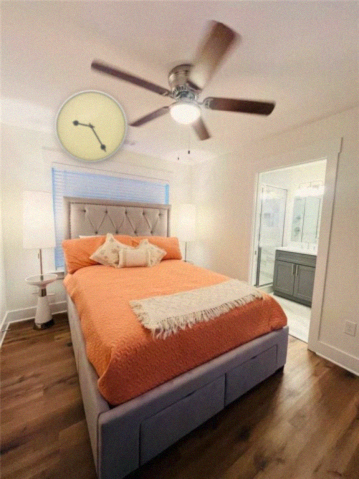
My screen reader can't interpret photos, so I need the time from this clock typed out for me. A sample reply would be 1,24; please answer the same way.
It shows 9,25
